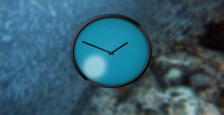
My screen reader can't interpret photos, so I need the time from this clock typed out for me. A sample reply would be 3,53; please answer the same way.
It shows 1,49
